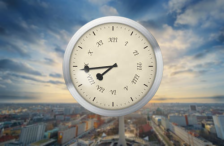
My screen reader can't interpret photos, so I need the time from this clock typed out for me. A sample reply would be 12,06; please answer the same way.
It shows 7,44
